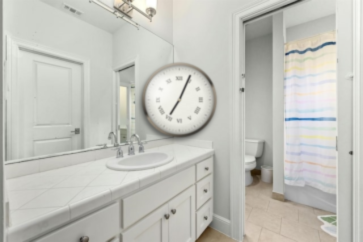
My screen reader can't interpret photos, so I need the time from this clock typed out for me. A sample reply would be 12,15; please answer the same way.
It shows 7,04
